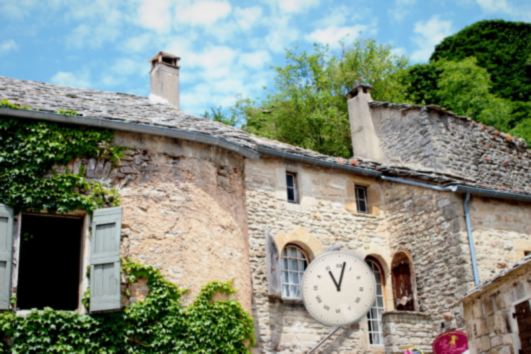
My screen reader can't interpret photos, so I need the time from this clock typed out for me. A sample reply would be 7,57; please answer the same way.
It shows 11,02
